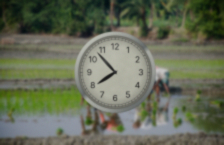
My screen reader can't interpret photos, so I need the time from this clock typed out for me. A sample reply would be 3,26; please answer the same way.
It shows 7,53
